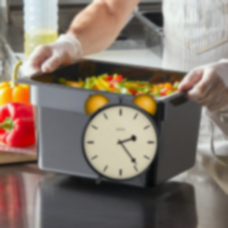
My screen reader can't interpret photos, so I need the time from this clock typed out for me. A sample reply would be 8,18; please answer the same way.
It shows 2,24
